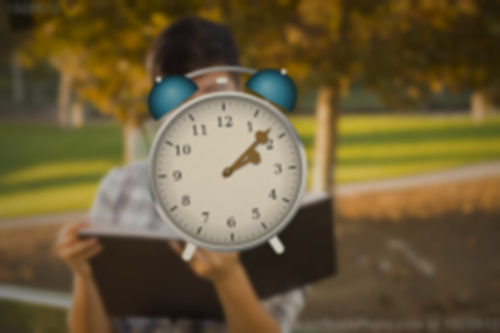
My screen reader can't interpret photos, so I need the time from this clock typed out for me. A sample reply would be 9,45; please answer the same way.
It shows 2,08
